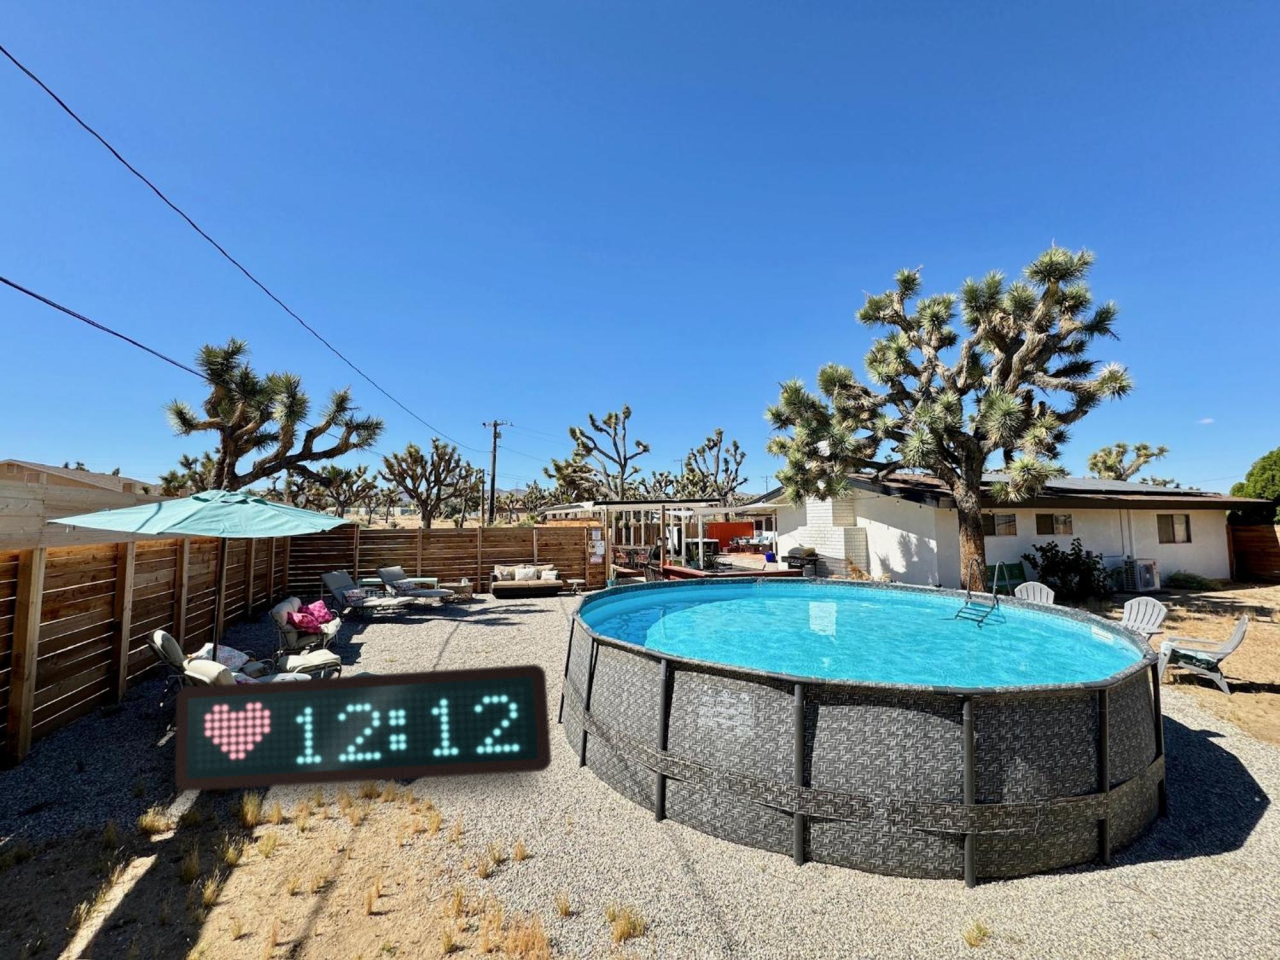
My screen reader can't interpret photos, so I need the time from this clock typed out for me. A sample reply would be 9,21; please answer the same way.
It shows 12,12
